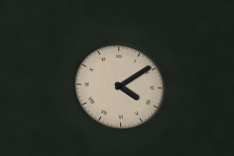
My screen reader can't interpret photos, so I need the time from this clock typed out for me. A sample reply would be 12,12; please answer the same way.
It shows 4,09
